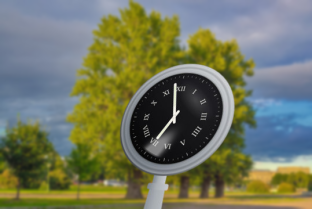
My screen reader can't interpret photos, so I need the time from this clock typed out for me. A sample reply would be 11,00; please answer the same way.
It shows 6,58
